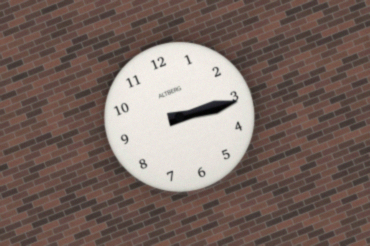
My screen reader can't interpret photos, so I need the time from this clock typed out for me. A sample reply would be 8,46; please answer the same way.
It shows 3,16
